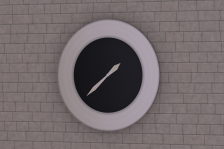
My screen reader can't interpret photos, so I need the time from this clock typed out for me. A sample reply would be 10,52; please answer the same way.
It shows 1,38
